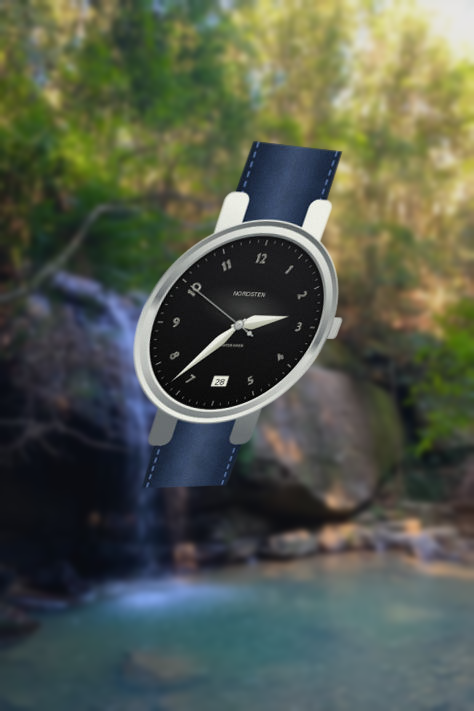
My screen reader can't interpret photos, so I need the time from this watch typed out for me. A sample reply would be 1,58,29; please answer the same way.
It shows 2,36,50
